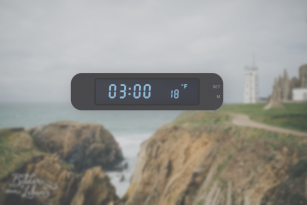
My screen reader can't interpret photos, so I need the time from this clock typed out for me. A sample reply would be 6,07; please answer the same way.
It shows 3,00
